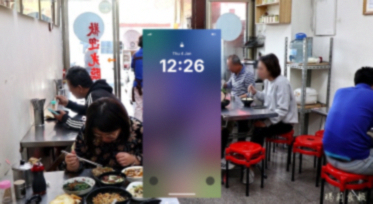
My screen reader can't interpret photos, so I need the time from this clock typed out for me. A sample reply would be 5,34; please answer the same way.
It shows 12,26
